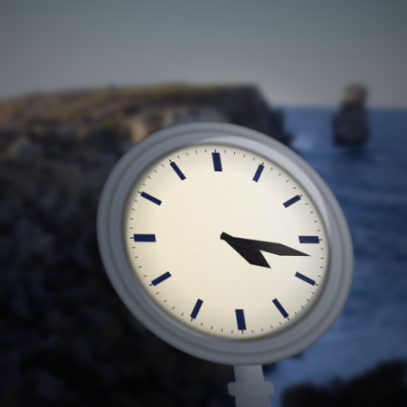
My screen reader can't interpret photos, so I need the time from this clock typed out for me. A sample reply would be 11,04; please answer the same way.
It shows 4,17
